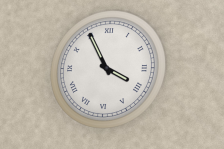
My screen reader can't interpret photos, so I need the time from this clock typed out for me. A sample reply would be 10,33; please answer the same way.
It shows 3,55
